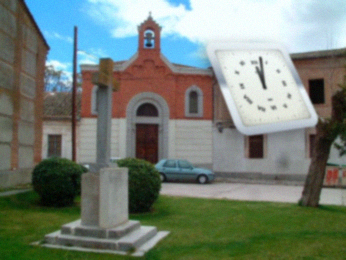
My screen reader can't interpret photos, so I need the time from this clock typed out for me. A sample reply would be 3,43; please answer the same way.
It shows 12,03
